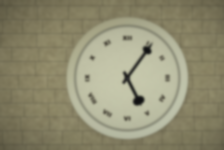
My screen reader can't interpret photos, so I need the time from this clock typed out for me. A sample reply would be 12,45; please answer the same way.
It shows 5,06
